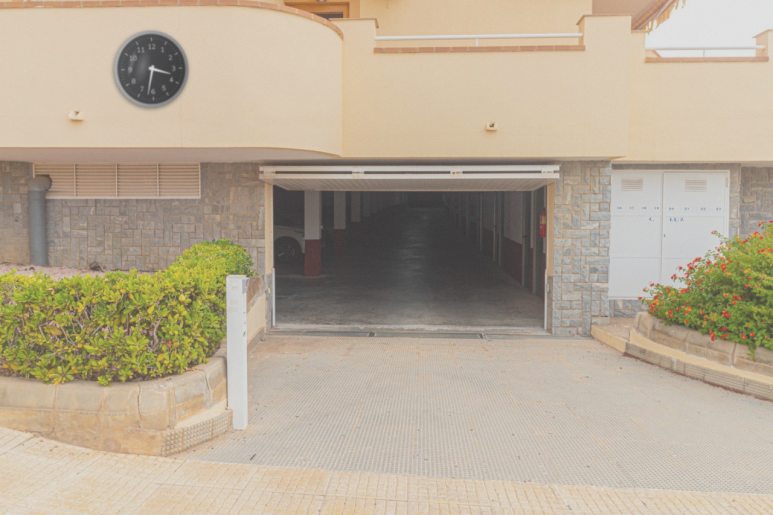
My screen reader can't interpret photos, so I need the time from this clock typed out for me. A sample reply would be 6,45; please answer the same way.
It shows 3,32
